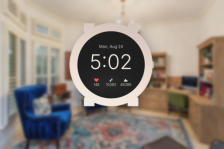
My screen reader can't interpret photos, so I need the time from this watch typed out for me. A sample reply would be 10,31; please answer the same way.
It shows 5,02
